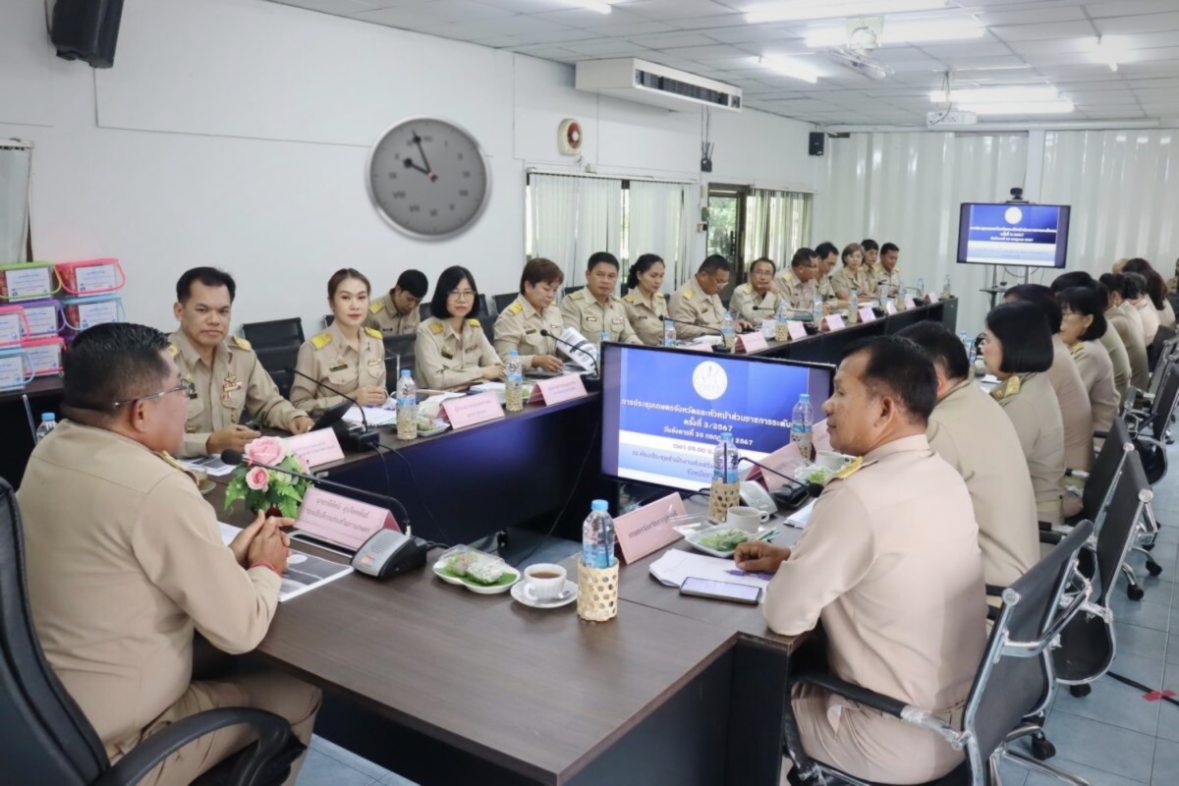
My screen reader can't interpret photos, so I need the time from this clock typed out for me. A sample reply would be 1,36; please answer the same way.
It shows 9,57
